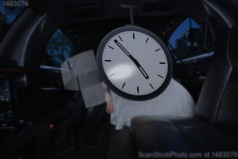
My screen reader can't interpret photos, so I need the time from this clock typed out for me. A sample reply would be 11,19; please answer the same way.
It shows 4,53
